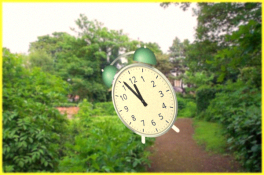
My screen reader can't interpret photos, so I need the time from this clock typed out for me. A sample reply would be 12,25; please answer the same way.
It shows 11,56
